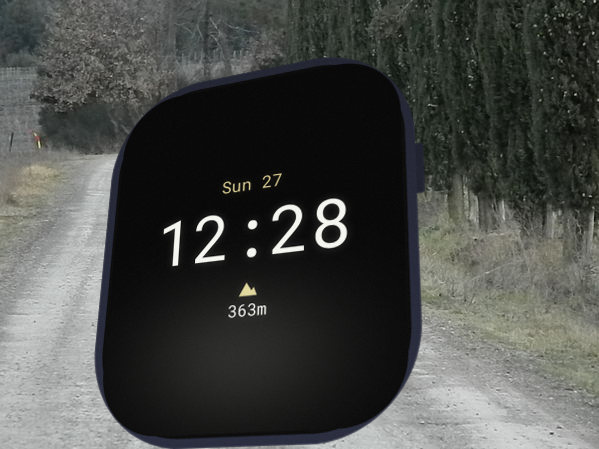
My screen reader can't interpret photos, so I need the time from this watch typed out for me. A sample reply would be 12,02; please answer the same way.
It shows 12,28
